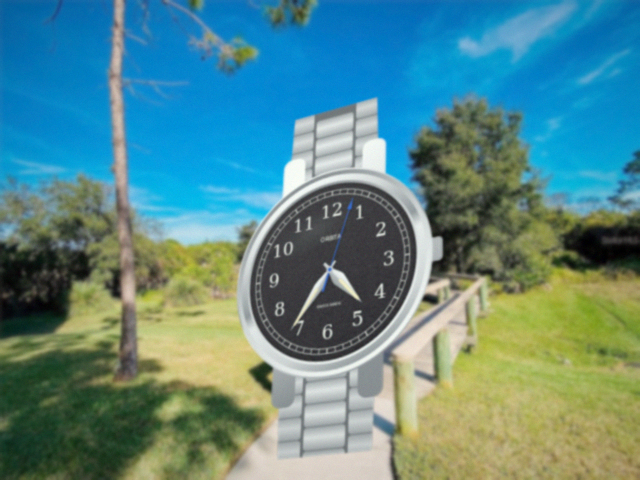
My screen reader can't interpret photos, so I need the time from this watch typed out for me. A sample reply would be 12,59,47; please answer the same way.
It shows 4,36,03
